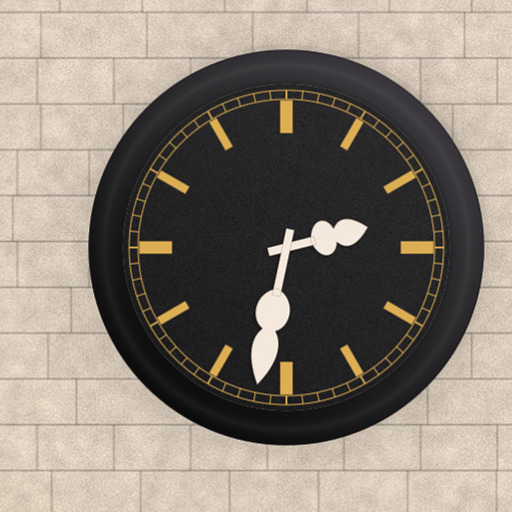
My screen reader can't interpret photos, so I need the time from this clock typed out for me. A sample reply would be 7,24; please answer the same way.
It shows 2,32
